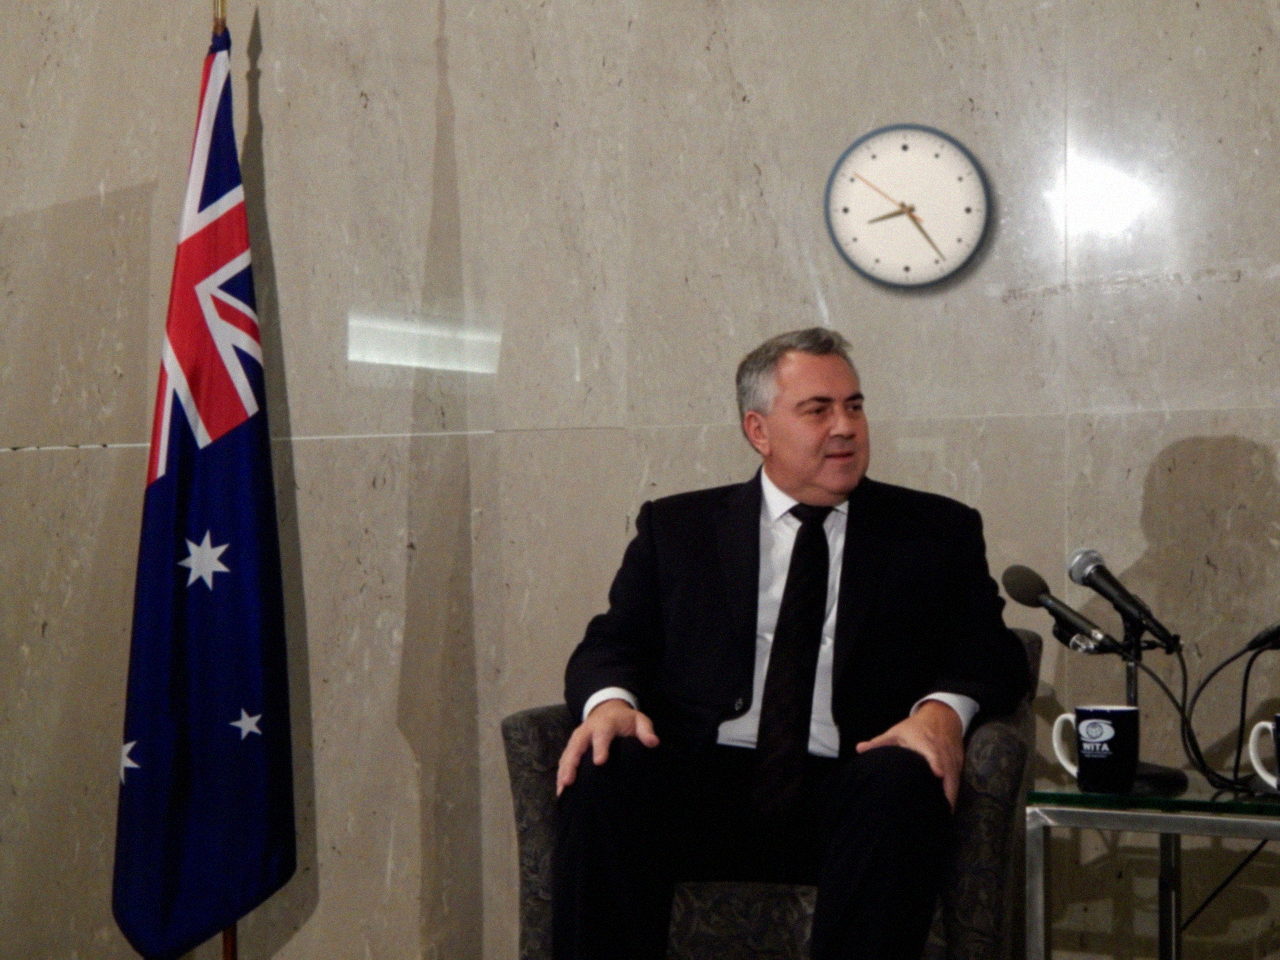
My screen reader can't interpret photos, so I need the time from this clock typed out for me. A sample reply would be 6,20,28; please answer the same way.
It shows 8,23,51
